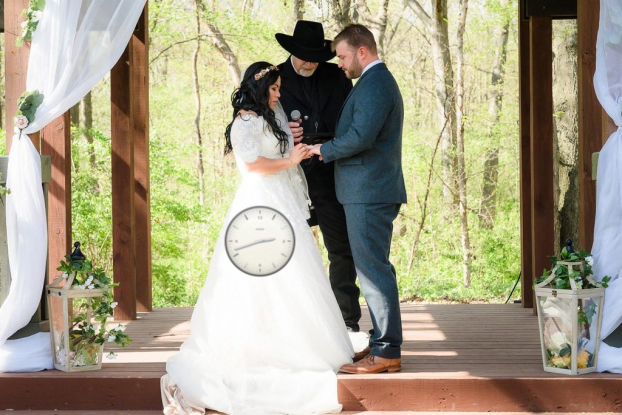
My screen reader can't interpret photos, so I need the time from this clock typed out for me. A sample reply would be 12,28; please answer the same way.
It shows 2,42
